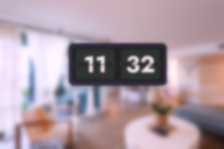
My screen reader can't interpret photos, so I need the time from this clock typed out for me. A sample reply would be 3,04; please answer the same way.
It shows 11,32
